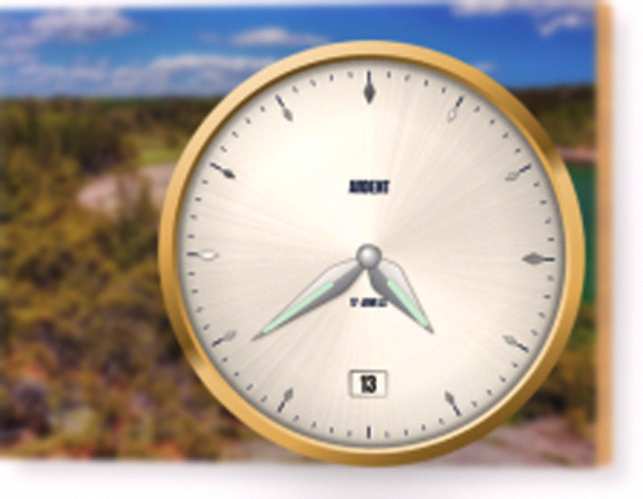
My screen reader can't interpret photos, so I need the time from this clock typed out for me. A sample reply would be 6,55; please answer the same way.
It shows 4,39
